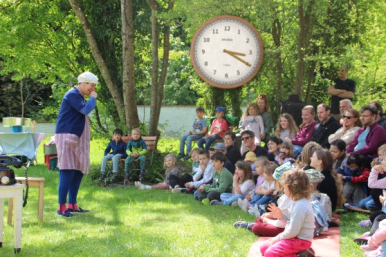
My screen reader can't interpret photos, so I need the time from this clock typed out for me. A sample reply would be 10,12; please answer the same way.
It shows 3,20
